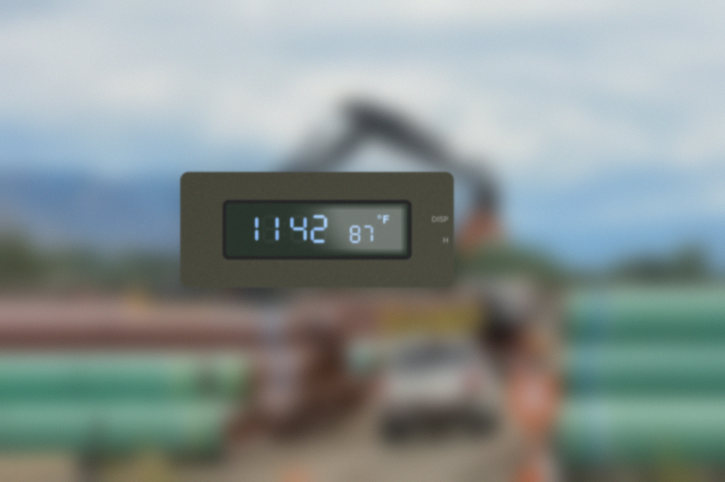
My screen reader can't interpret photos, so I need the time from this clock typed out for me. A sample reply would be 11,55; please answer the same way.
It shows 11,42
